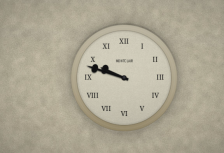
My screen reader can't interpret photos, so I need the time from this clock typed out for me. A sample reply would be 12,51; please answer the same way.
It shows 9,48
